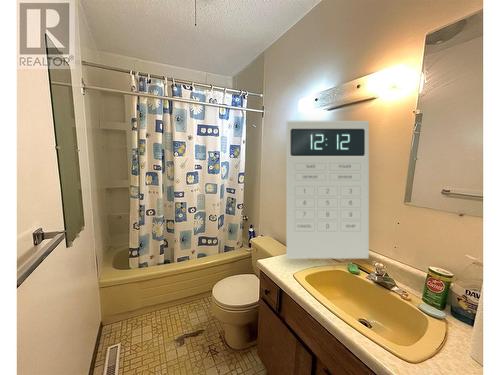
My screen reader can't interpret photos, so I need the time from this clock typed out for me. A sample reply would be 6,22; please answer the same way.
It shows 12,12
